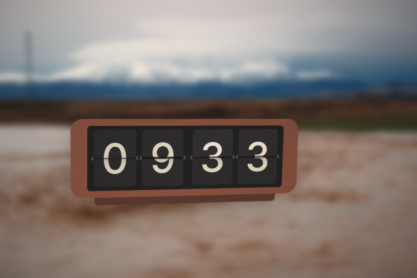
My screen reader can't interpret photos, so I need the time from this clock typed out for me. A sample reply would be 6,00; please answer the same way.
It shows 9,33
